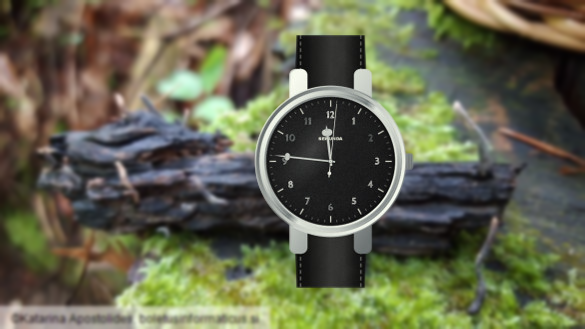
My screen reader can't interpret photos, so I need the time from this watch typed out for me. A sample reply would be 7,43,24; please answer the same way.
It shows 11,46,01
